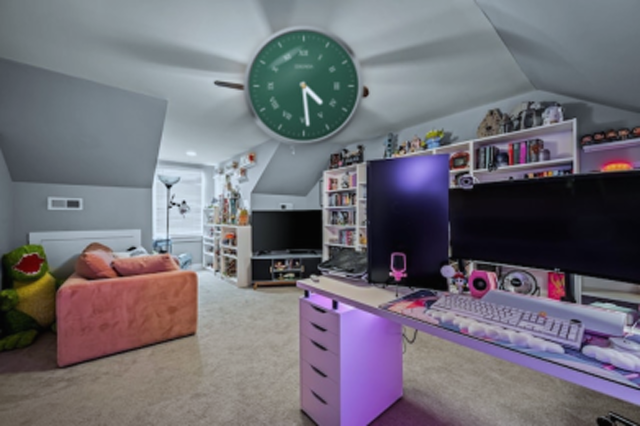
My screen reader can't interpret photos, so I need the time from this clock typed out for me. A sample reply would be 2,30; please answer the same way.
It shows 4,29
